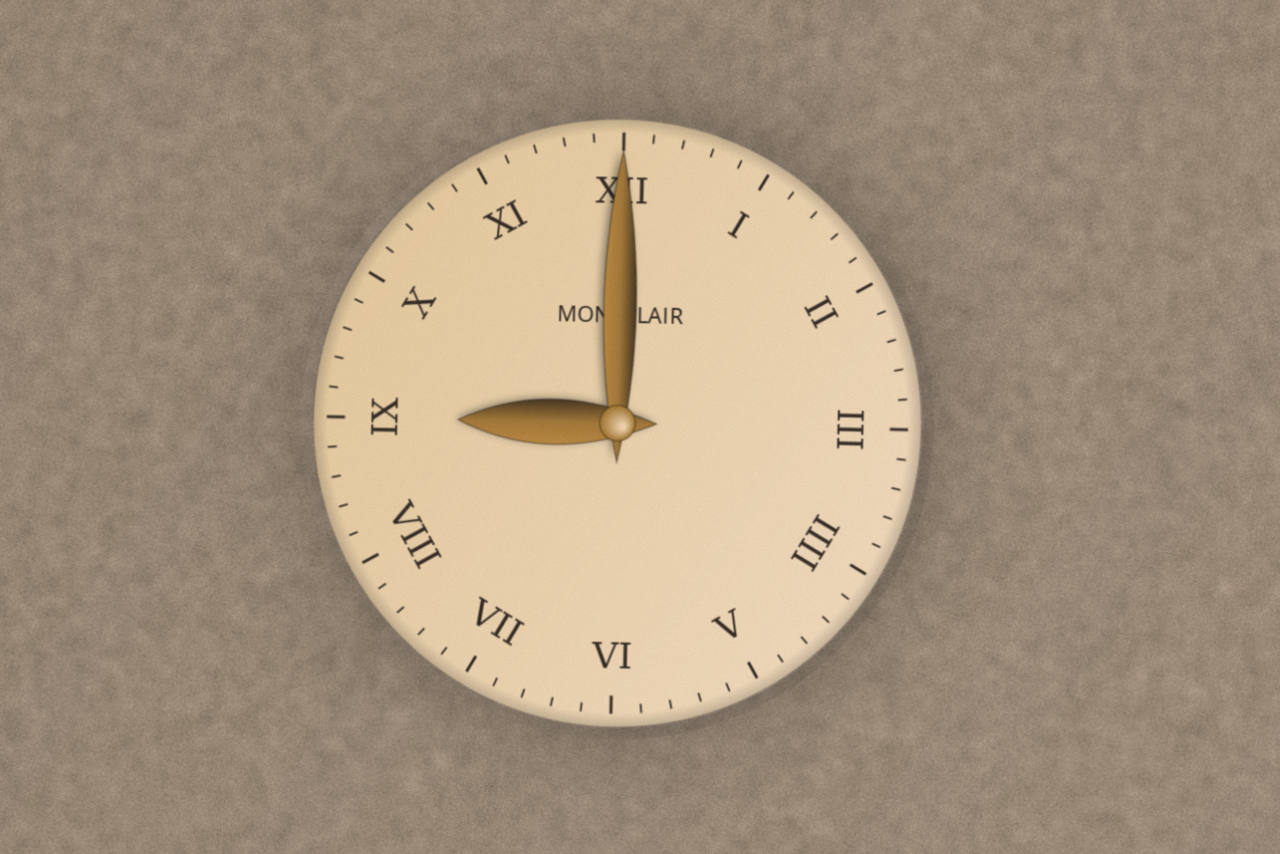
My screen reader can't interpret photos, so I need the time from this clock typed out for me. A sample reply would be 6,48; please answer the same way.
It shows 9,00
